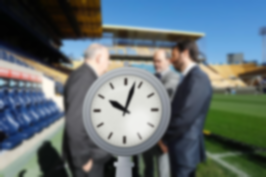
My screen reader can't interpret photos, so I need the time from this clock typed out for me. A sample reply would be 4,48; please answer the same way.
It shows 10,03
